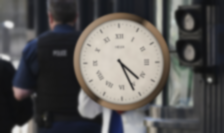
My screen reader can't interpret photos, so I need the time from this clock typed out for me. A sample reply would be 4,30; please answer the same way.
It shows 4,26
